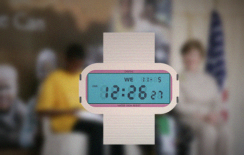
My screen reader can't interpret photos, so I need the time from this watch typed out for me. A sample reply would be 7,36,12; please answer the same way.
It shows 12,26,27
